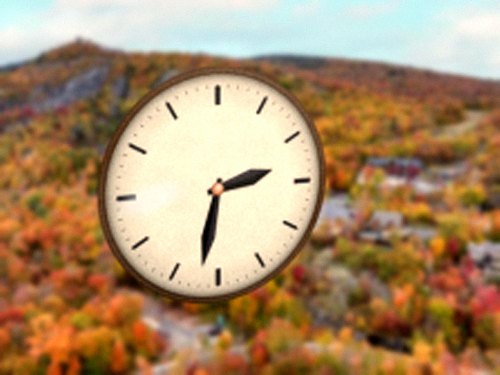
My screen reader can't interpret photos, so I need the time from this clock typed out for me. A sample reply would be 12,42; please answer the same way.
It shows 2,32
